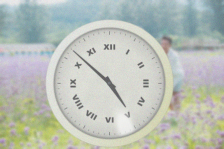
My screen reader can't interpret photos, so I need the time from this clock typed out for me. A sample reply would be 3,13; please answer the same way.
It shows 4,52
